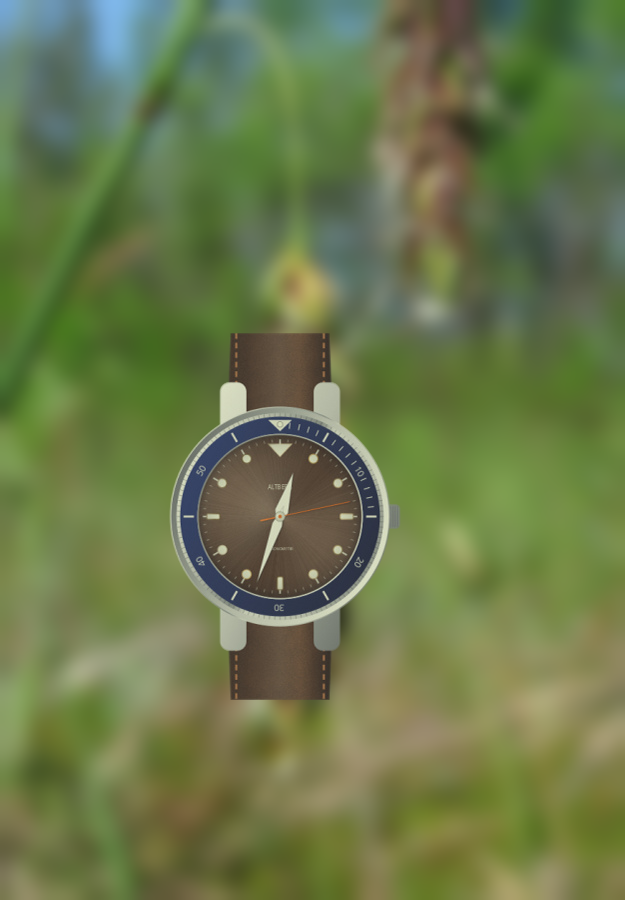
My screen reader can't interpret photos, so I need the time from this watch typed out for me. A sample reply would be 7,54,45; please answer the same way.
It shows 12,33,13
